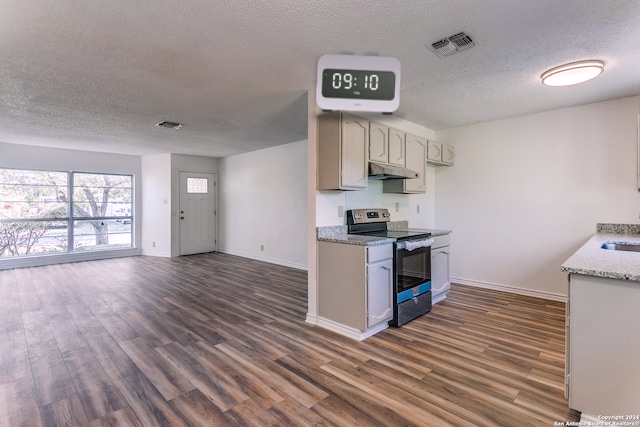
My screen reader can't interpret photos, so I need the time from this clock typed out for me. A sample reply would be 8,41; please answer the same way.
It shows 9,10
